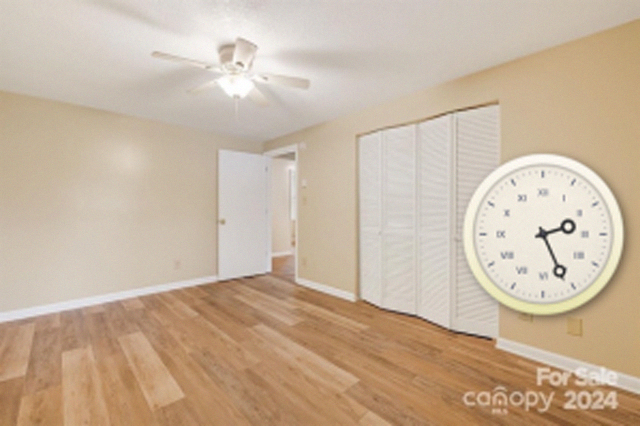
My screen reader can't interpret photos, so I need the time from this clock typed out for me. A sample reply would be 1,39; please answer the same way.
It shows 2,26
